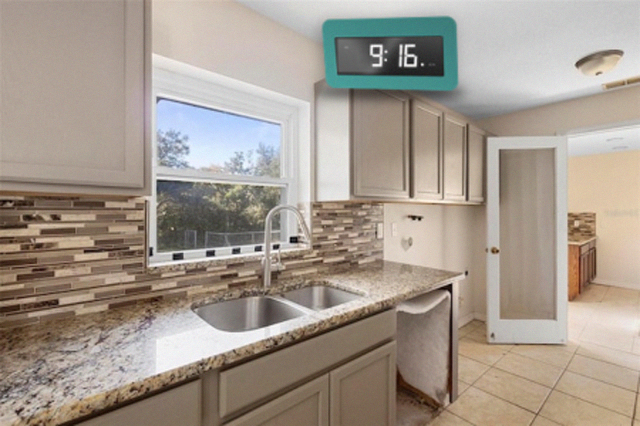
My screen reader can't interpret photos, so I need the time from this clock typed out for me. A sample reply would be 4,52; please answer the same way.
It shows 9,16
